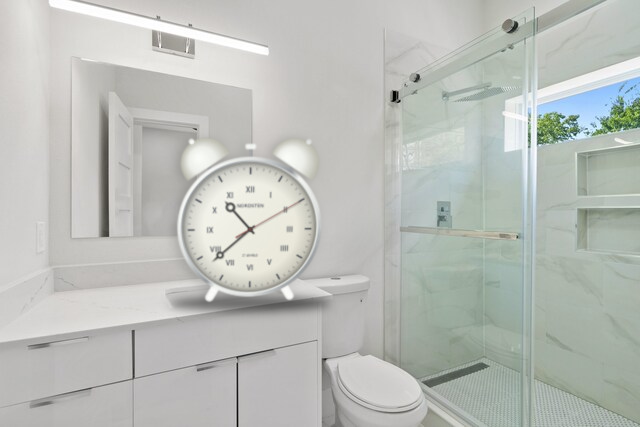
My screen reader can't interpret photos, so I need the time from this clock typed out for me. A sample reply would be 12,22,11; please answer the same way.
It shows 10,38,10
